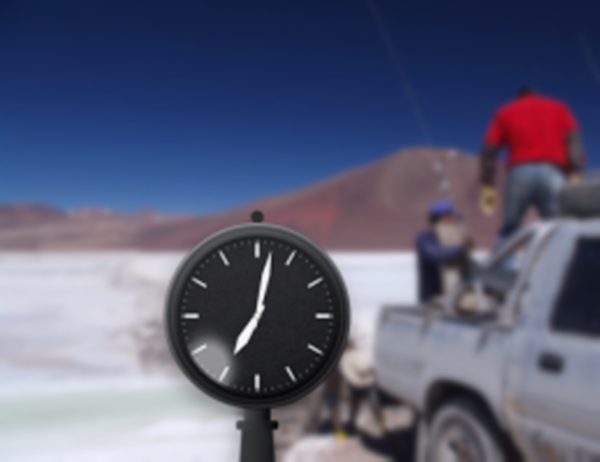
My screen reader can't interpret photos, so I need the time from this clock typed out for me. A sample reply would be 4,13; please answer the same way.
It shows 7,02
